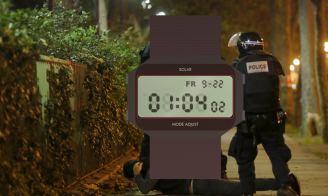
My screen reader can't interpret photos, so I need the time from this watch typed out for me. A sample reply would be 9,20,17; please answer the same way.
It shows 1,04,02
